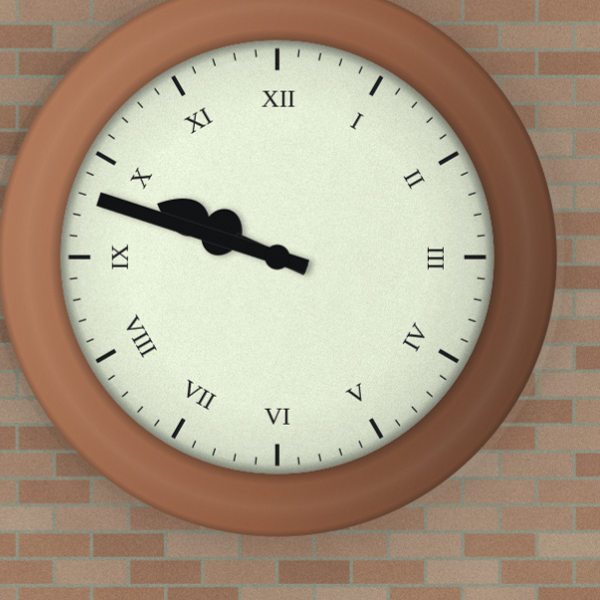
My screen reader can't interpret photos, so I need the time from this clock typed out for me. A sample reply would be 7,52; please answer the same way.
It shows 9,48
